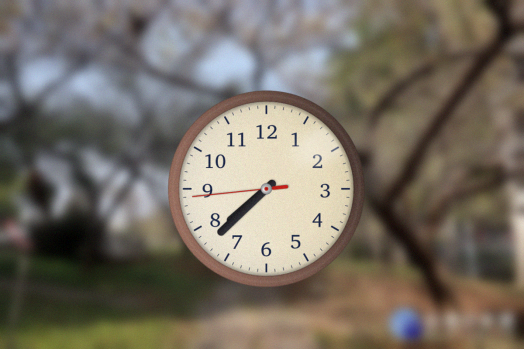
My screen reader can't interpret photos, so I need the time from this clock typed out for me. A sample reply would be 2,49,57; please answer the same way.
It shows 7,37,44
